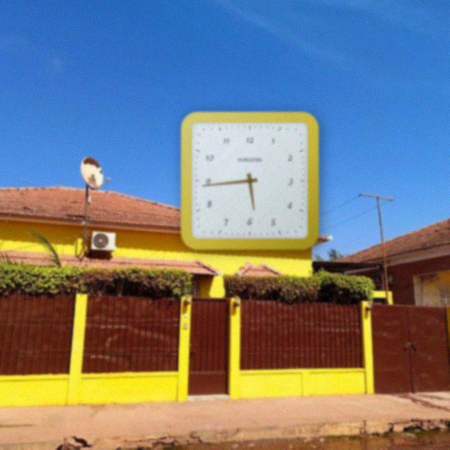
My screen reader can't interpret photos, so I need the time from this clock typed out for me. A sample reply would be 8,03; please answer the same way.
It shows 5,44
